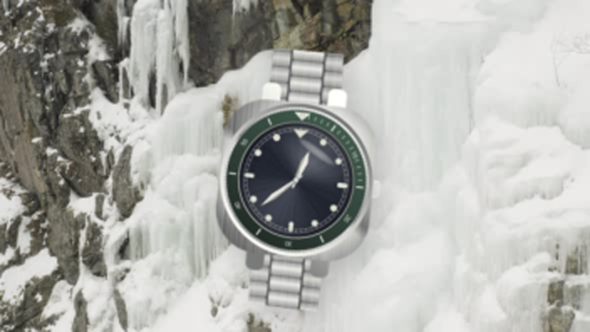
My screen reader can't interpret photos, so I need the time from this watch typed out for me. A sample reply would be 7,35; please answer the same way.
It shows 12,38
